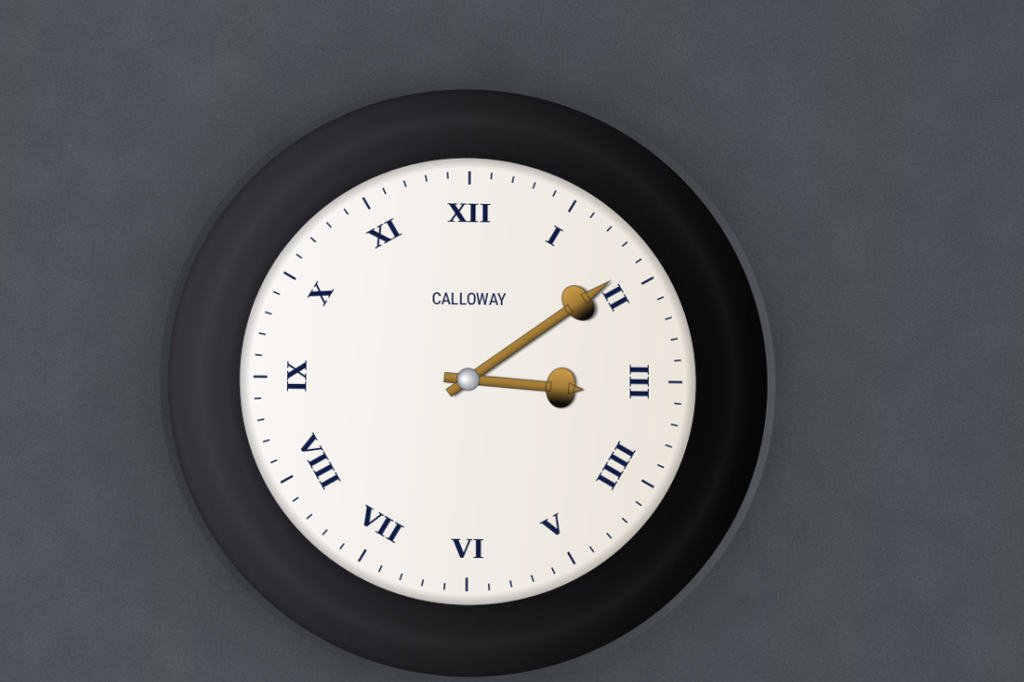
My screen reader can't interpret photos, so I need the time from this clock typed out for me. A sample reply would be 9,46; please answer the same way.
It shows 3,09
